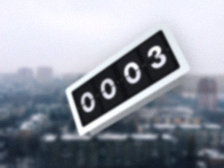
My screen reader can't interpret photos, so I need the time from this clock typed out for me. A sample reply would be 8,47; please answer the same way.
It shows 0,03
